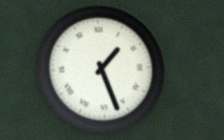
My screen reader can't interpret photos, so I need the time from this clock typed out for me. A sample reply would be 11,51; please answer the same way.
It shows 1,27
